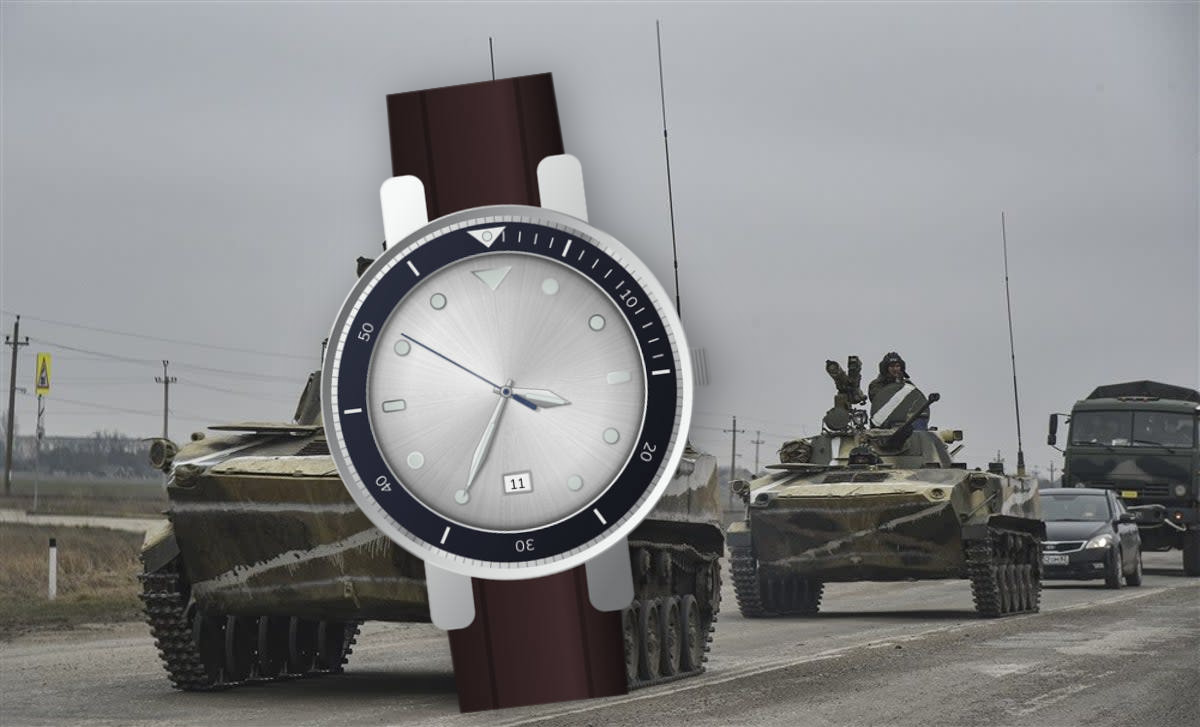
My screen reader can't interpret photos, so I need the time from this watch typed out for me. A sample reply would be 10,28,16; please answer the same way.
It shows 3,34,51
